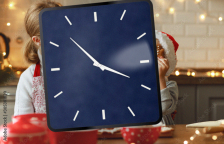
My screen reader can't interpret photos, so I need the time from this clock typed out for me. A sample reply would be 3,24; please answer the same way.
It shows 3,53
